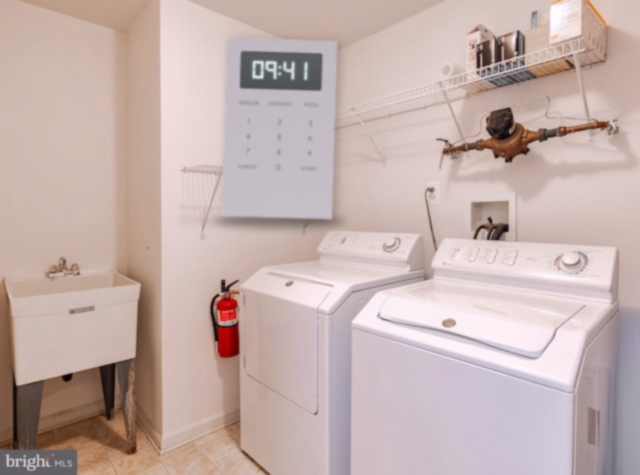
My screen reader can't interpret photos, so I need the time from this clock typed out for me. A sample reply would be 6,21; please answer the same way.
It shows 9,41
